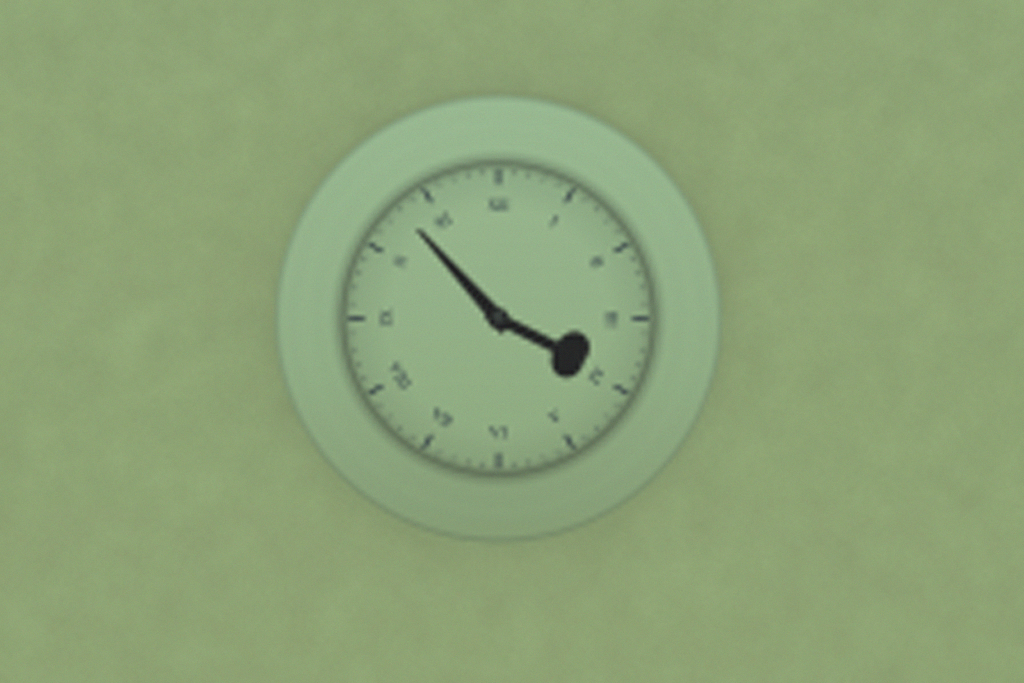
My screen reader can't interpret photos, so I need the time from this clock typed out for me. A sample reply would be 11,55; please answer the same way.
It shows 3,53
